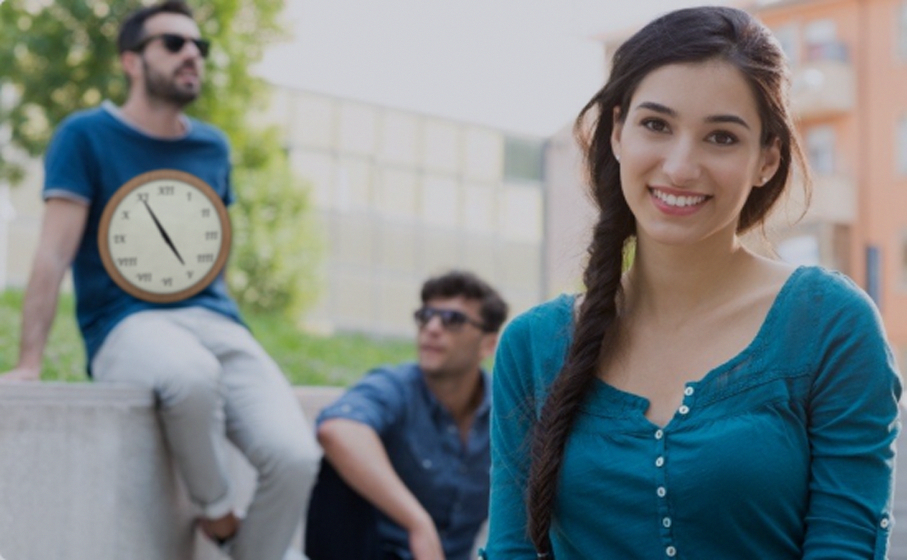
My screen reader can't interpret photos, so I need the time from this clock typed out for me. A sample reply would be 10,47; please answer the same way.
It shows 4,55
